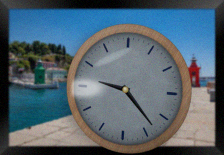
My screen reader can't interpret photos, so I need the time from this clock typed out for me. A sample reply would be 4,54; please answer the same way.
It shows 9,23
